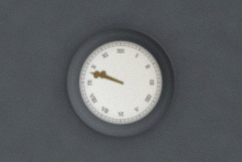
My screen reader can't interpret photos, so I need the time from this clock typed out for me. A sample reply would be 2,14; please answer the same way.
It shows 9,48
